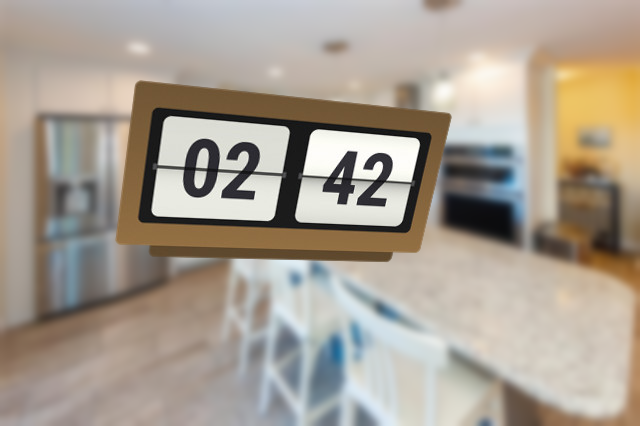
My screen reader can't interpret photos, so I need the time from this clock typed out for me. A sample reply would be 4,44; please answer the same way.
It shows 2,42
